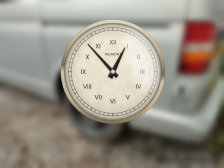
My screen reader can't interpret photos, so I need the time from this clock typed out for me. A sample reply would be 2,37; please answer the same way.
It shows 12,53
